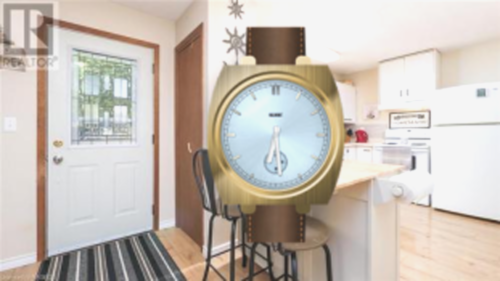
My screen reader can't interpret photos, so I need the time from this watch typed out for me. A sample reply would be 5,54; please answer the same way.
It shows 6,29
